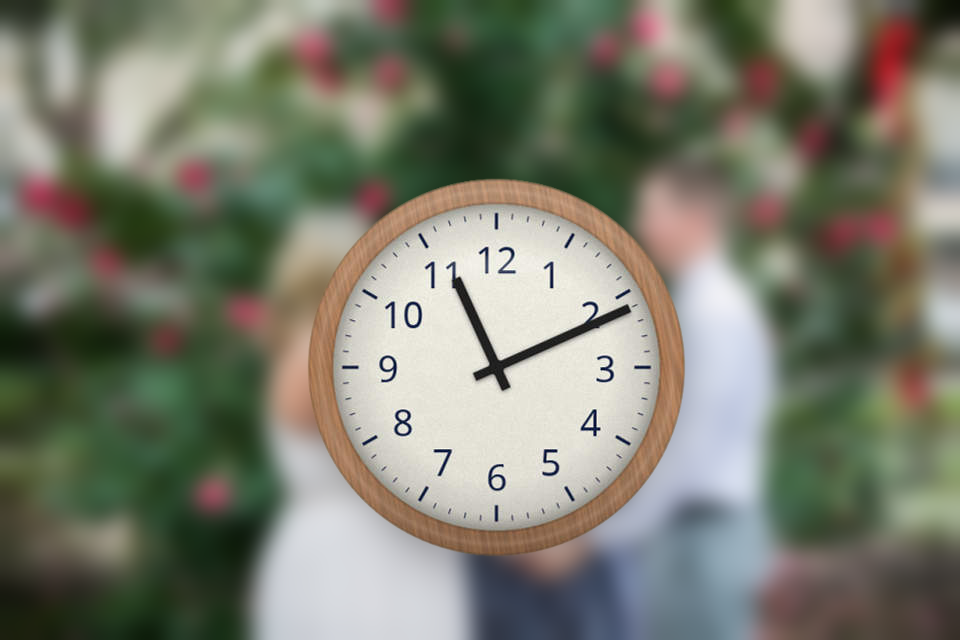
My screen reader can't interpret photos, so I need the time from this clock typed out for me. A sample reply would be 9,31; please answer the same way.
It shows 11,11
